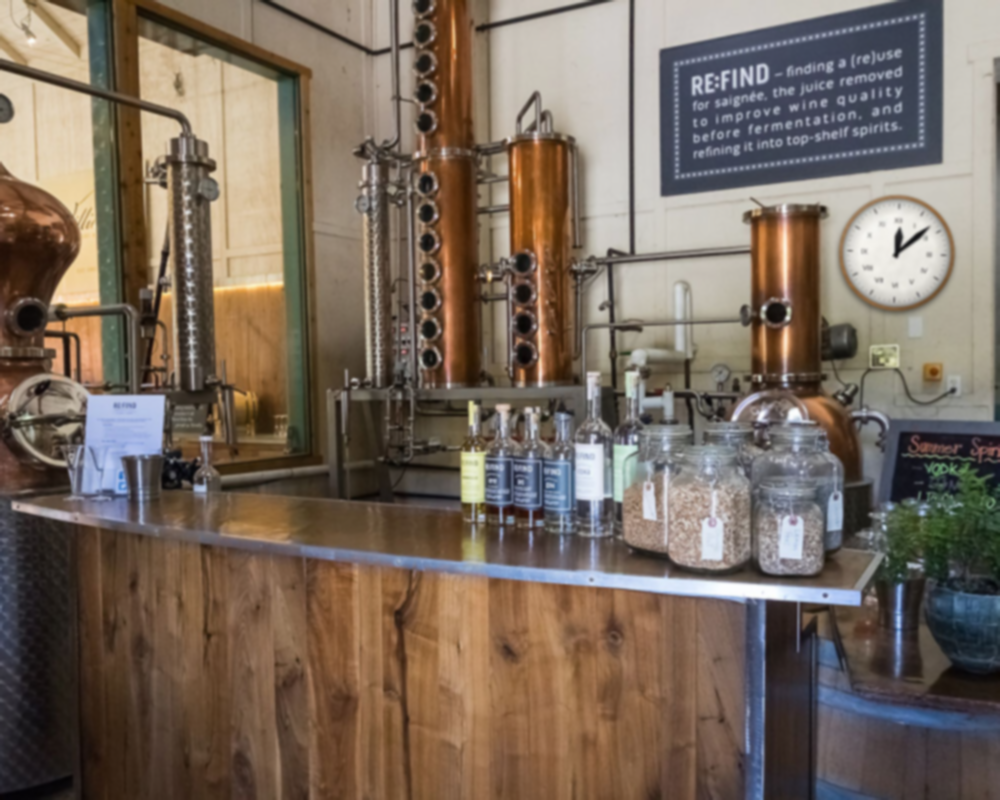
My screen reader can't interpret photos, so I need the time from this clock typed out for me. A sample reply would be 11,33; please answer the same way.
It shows 12,08
